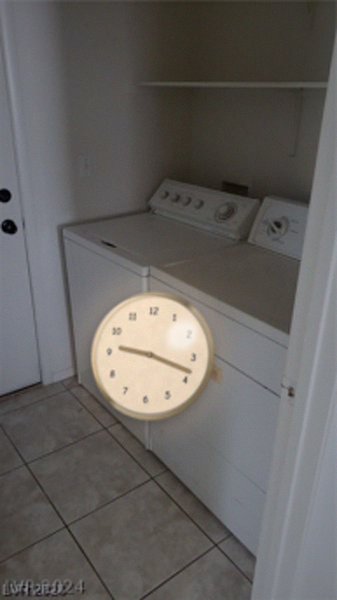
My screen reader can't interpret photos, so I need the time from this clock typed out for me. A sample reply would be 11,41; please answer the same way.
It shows 9,18
